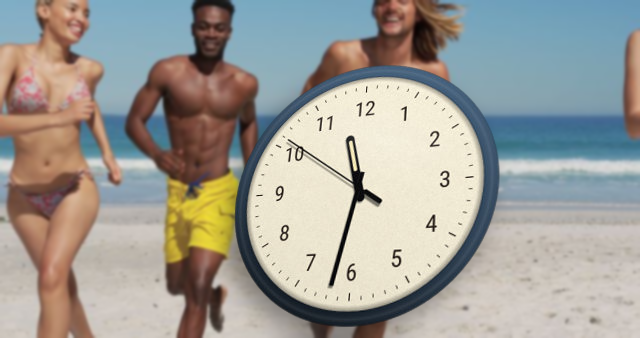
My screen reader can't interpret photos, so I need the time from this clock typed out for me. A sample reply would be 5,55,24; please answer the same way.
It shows 11,31,51
